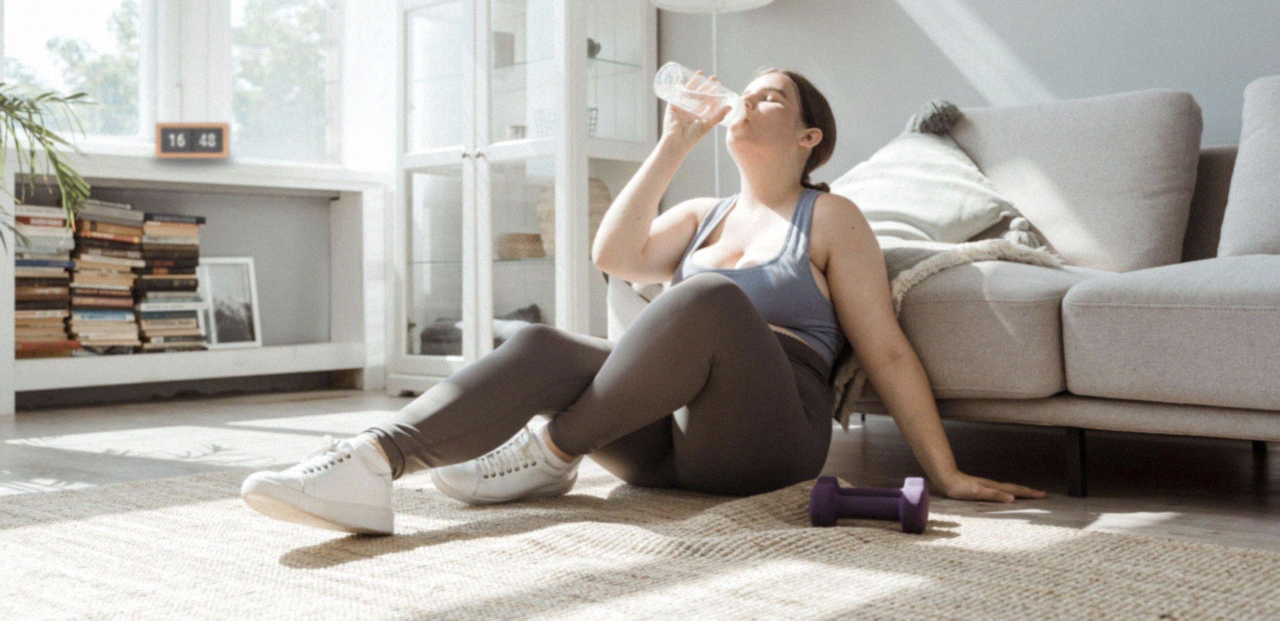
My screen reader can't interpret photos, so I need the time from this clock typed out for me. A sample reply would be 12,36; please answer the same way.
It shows 16,48
